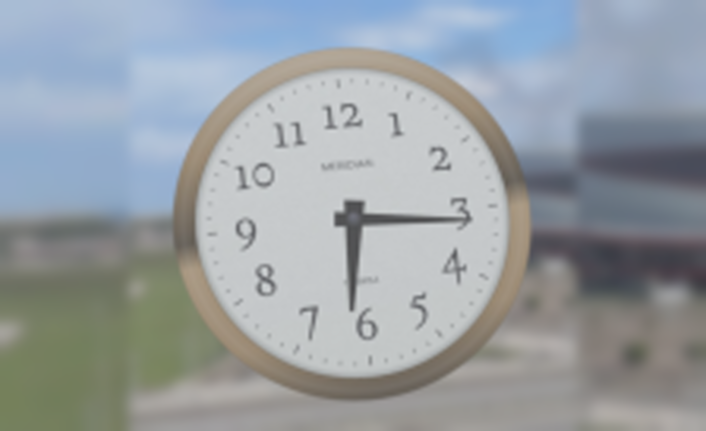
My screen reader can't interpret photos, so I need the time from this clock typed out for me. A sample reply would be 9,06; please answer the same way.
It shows 6,16
